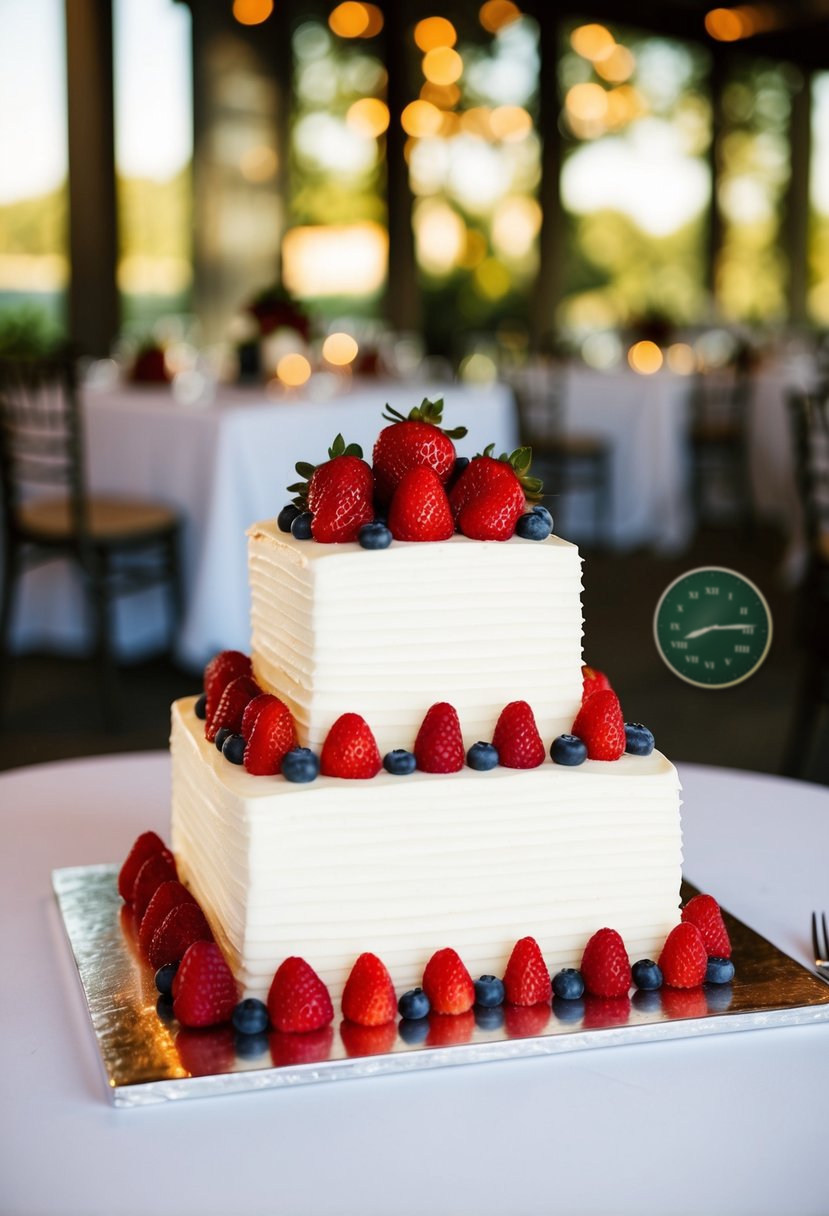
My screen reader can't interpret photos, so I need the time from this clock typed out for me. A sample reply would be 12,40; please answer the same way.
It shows 8,14
